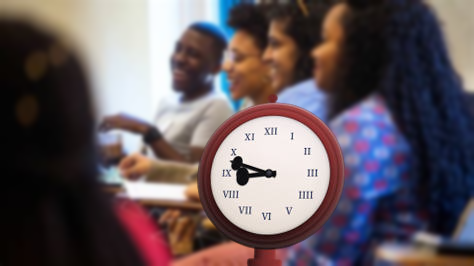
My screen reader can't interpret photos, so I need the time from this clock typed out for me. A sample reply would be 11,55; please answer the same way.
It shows 8,48
